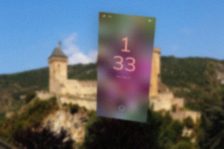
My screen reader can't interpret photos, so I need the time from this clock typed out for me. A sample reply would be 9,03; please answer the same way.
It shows 1,33
